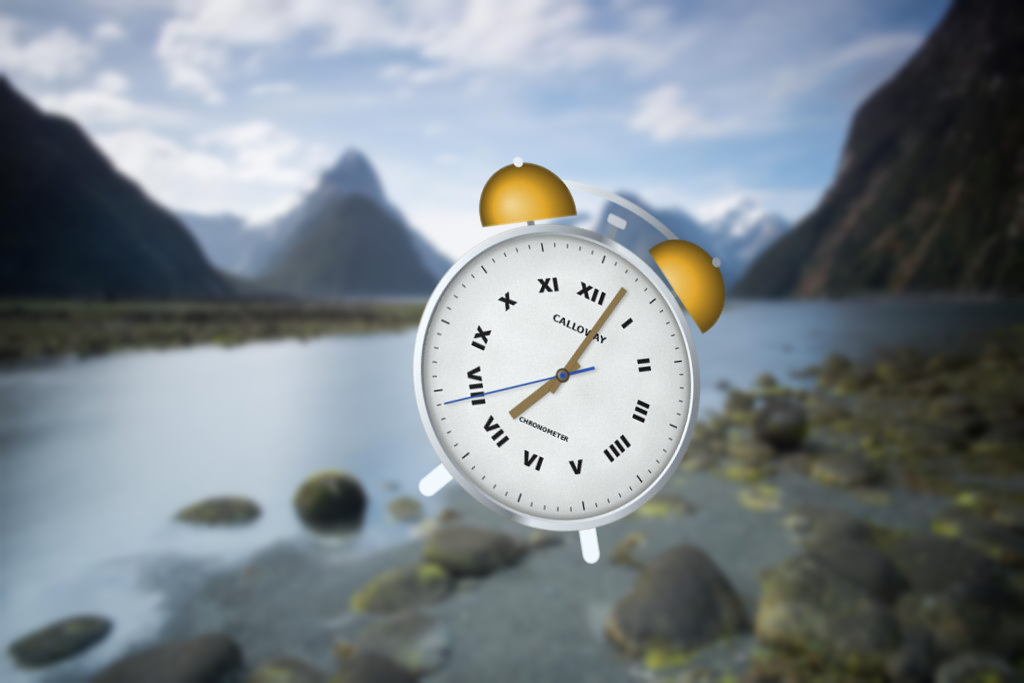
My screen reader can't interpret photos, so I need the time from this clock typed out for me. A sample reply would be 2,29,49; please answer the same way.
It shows 7,02,39
